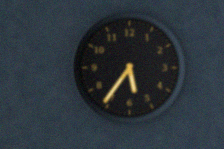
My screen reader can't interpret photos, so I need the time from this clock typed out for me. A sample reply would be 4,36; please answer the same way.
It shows 5,36
